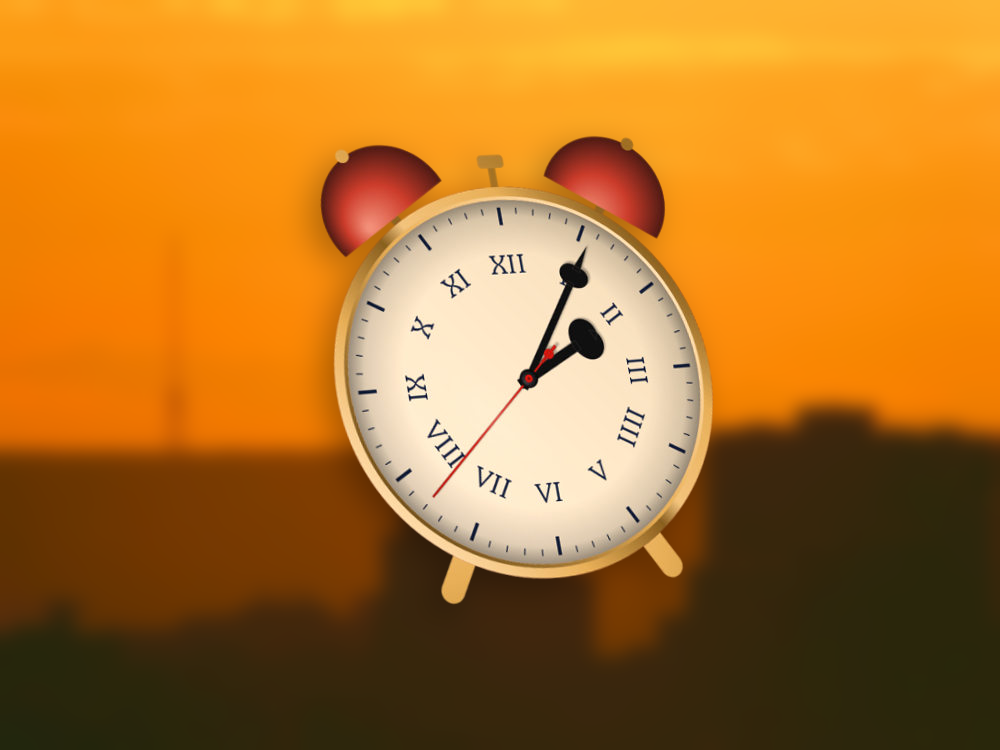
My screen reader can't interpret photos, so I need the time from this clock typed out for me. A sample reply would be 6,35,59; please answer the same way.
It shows 2,05,38
